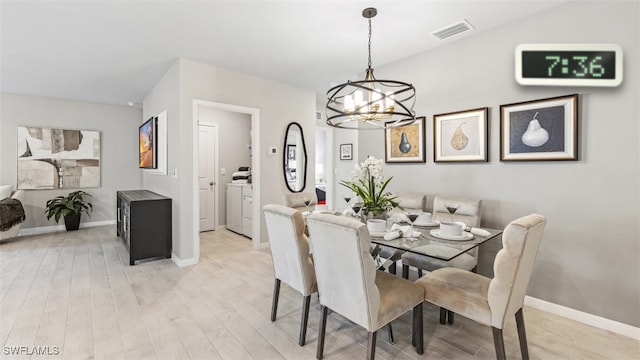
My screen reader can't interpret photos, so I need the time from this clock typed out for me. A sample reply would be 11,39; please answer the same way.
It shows 7,36
